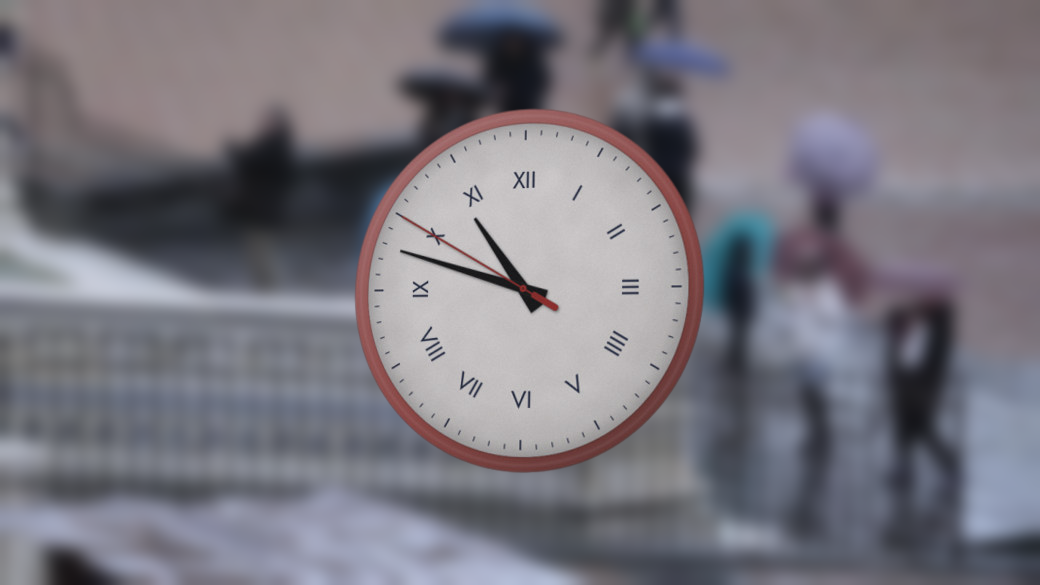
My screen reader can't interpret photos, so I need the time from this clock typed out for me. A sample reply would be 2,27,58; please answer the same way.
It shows 10,47,50
